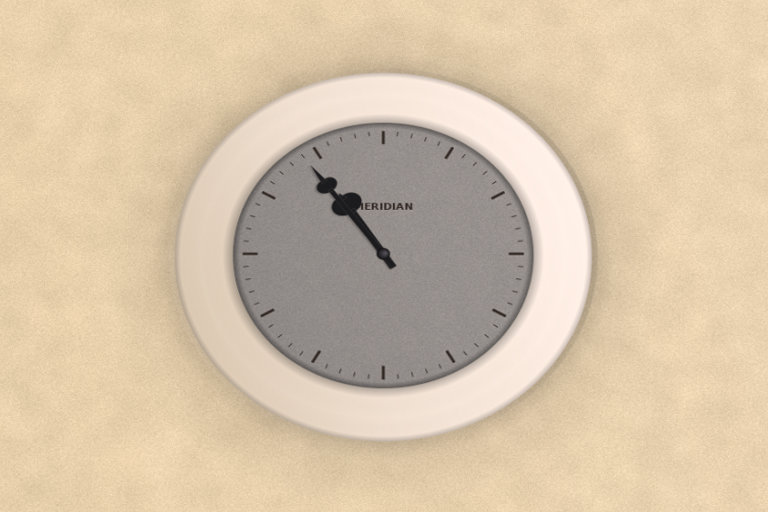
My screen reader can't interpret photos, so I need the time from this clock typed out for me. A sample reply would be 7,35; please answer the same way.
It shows 10,54
